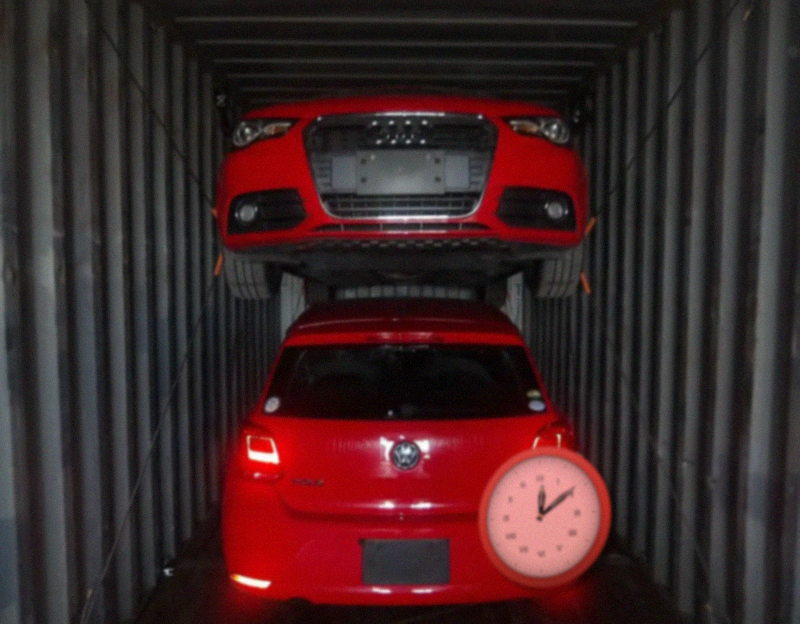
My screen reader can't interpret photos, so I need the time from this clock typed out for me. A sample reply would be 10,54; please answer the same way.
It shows 12,09
